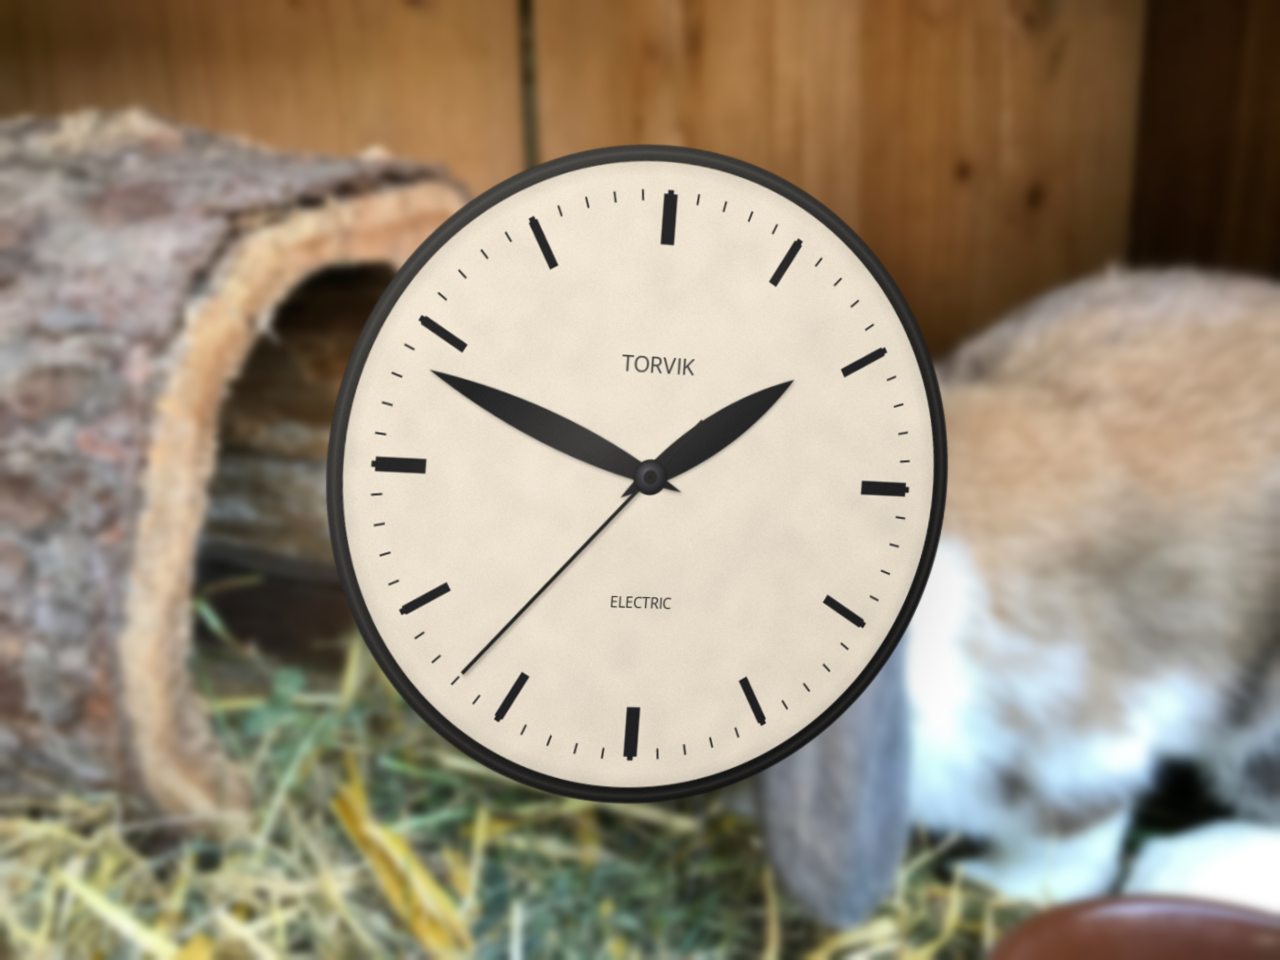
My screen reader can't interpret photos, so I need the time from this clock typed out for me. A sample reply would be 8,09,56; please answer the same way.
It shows 1,48,37
